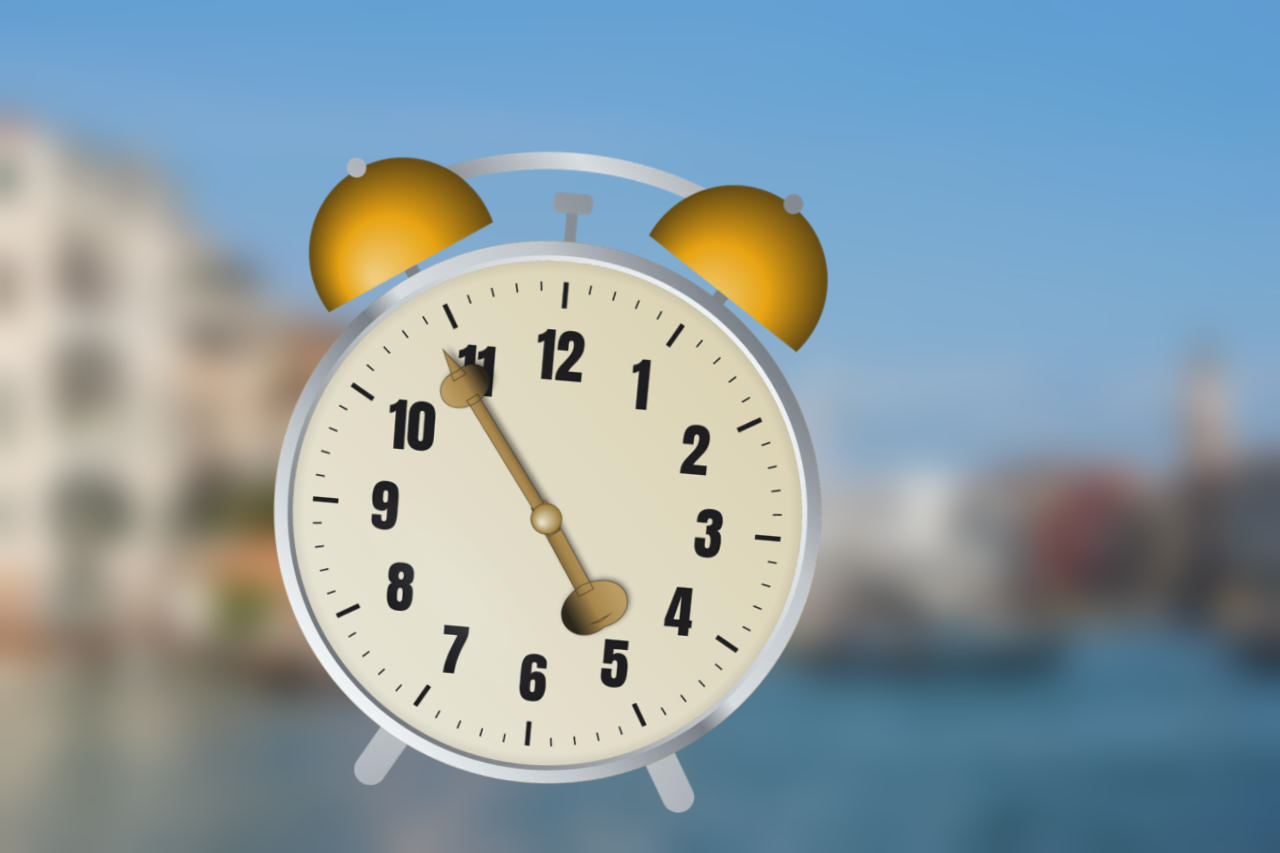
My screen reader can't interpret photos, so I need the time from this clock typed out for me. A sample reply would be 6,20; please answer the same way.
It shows 4,54
